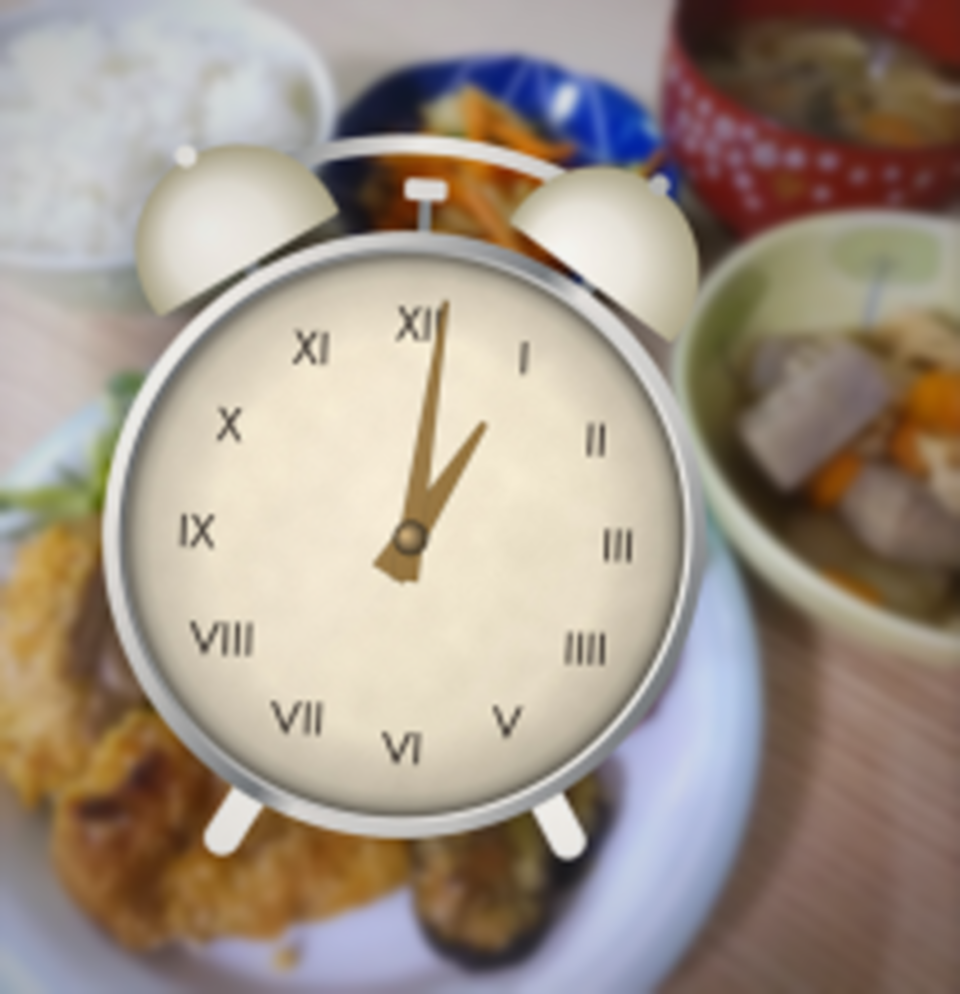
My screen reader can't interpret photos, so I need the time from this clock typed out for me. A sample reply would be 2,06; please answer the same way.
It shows 1,01
